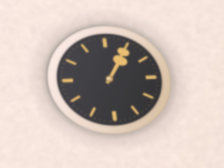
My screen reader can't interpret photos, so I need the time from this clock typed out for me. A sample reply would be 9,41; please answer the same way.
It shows 1,05
